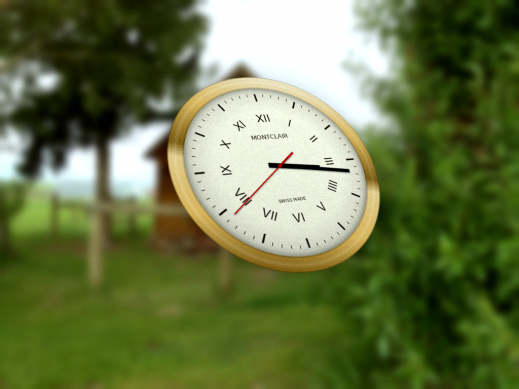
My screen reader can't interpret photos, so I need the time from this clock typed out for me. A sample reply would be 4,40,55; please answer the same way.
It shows 3,16,39
